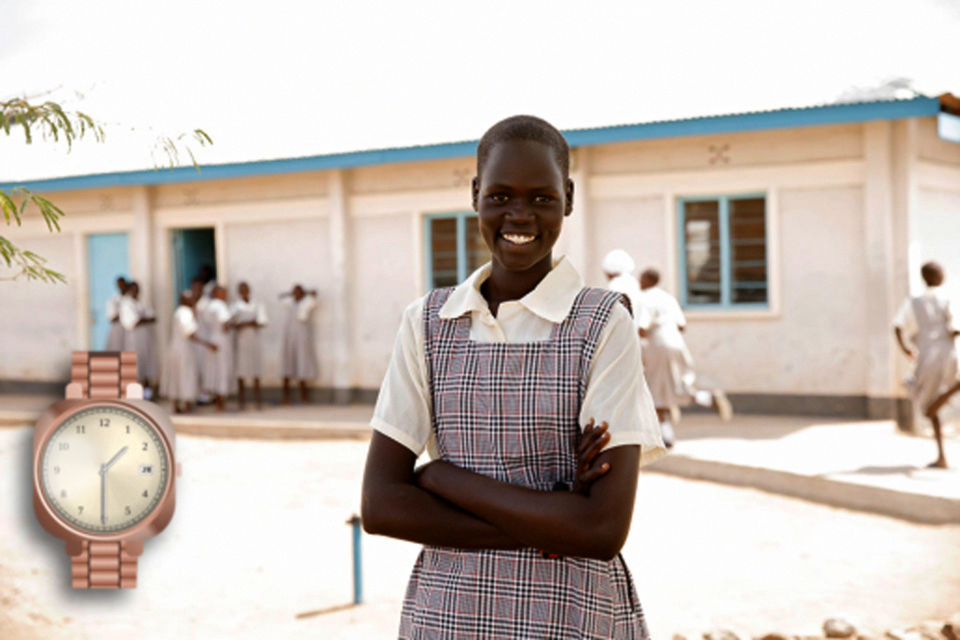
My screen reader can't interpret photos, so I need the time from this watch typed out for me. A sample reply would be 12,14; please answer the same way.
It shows 1,30
